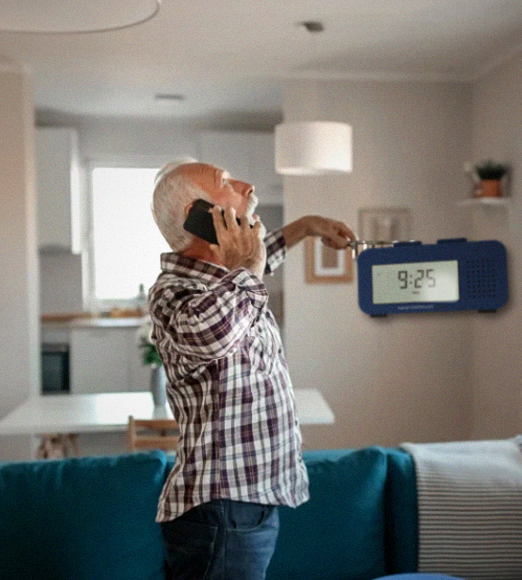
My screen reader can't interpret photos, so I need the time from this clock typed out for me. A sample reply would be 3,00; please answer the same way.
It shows 9,25
